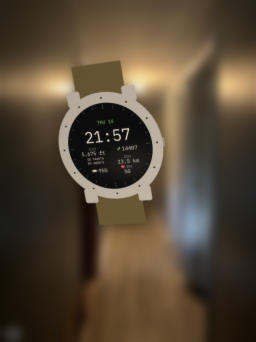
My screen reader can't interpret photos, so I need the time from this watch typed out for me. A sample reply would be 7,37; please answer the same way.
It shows 21,57
